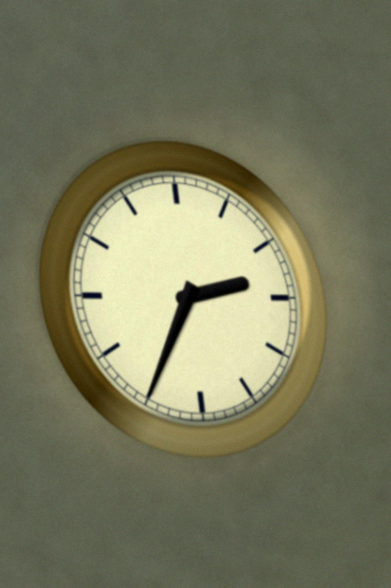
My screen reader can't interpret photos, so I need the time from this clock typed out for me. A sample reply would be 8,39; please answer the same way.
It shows 2,35
